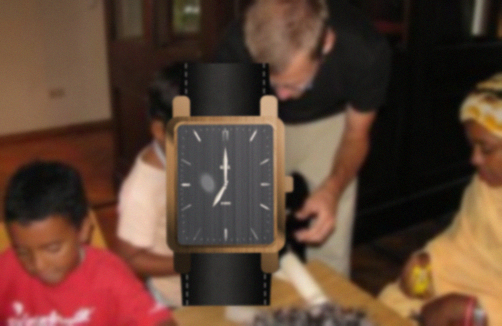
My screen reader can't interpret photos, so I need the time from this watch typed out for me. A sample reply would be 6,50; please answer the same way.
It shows 7,00
